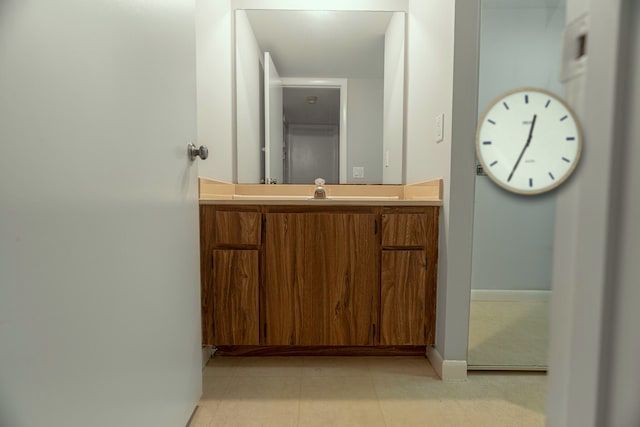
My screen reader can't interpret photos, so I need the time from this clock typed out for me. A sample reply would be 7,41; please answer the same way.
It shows 12,35
